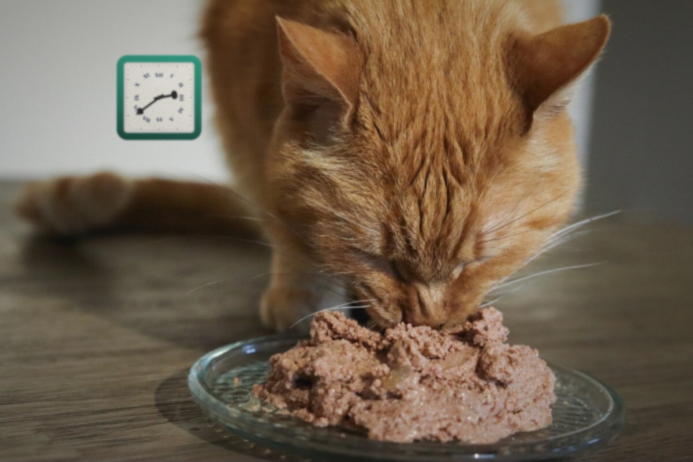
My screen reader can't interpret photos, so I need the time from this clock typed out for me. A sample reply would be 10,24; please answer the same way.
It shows 2,39
